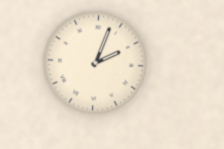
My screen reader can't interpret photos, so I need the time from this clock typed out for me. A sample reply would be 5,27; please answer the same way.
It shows 2,03
